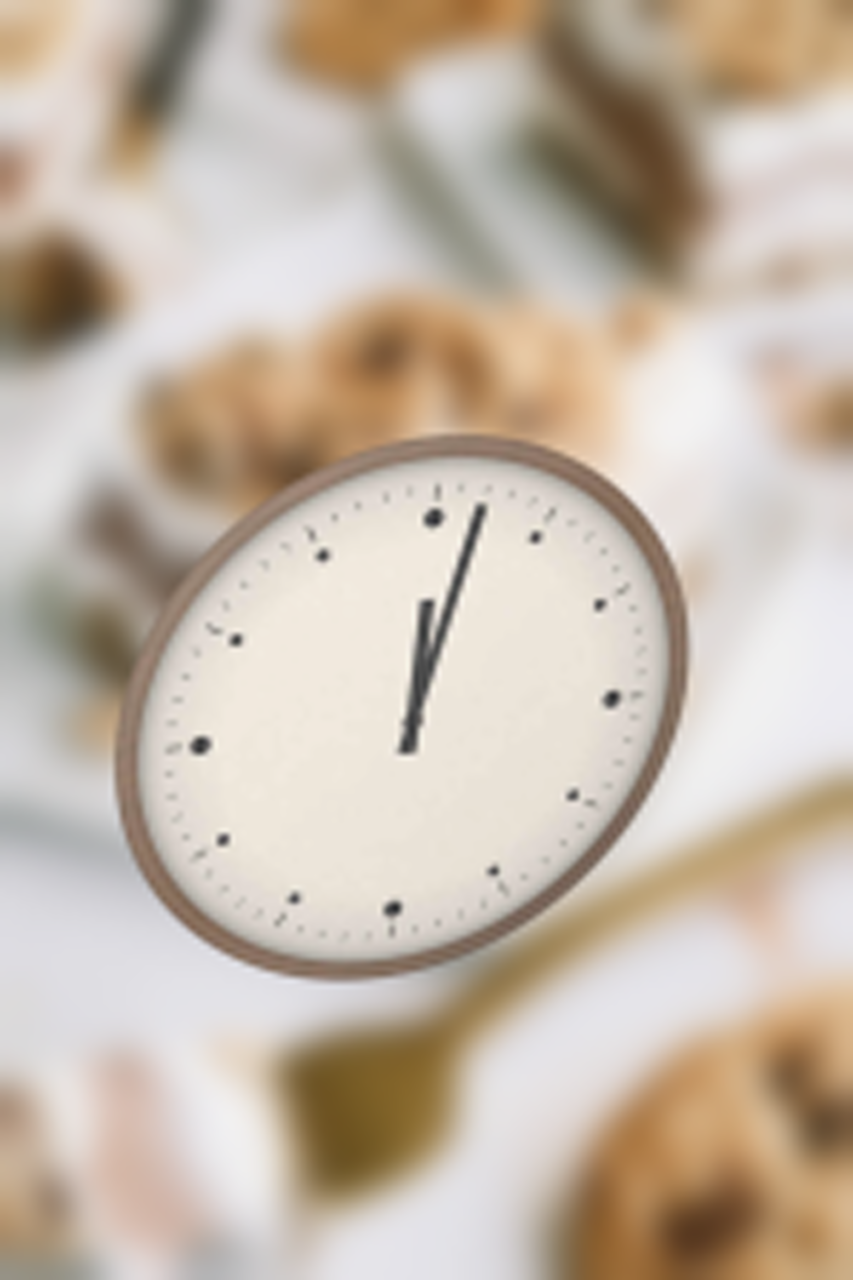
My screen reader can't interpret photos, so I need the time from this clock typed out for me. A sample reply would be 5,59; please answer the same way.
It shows 12,02
